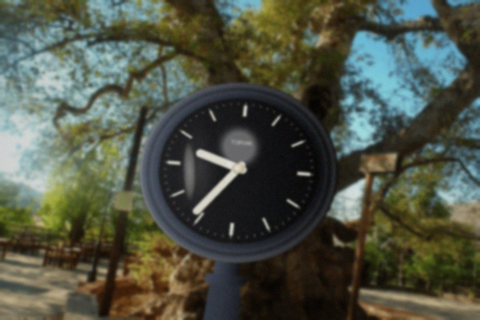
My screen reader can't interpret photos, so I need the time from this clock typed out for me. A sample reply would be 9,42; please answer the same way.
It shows 9,36
